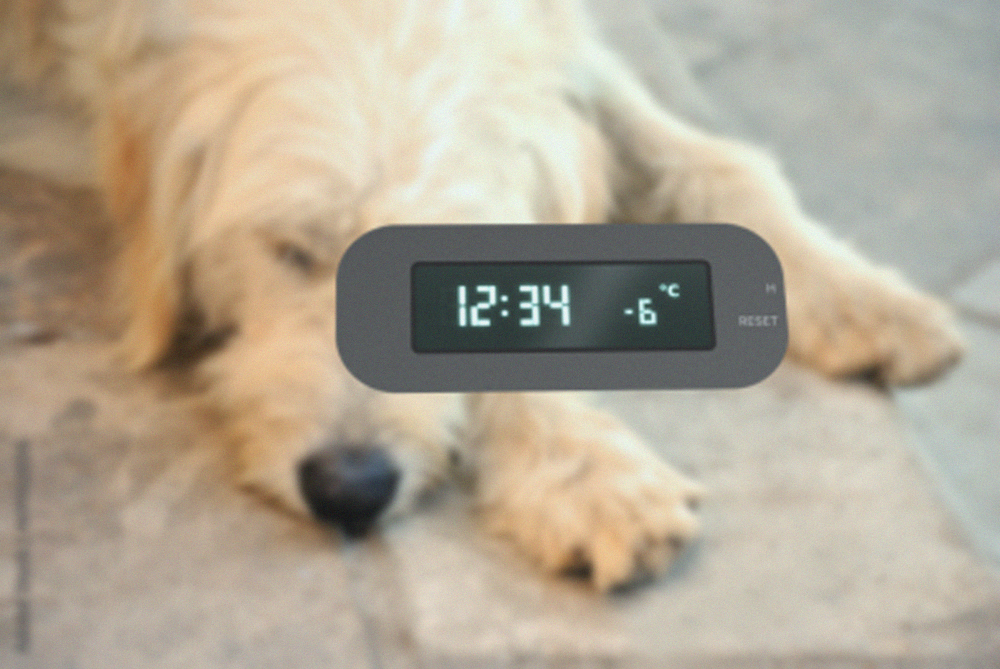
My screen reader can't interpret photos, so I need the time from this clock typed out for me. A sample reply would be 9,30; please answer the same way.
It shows 12,34
